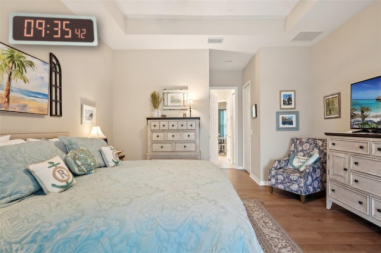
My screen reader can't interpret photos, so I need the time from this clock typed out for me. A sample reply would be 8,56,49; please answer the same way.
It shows 9,35,42
